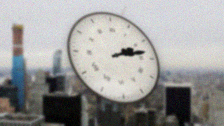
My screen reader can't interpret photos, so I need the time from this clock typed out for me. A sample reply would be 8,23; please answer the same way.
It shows 2,13
